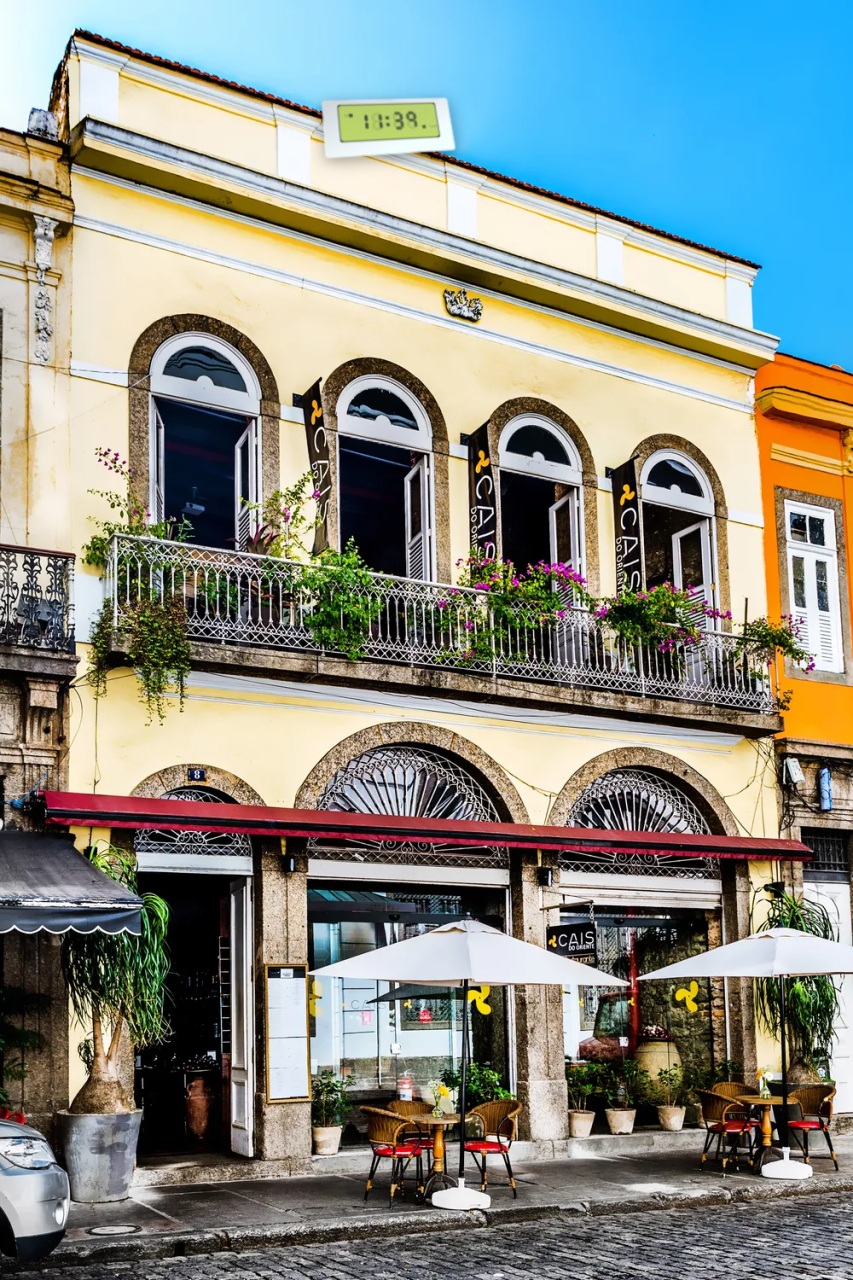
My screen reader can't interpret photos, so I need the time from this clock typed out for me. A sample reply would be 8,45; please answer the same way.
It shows 11,39
